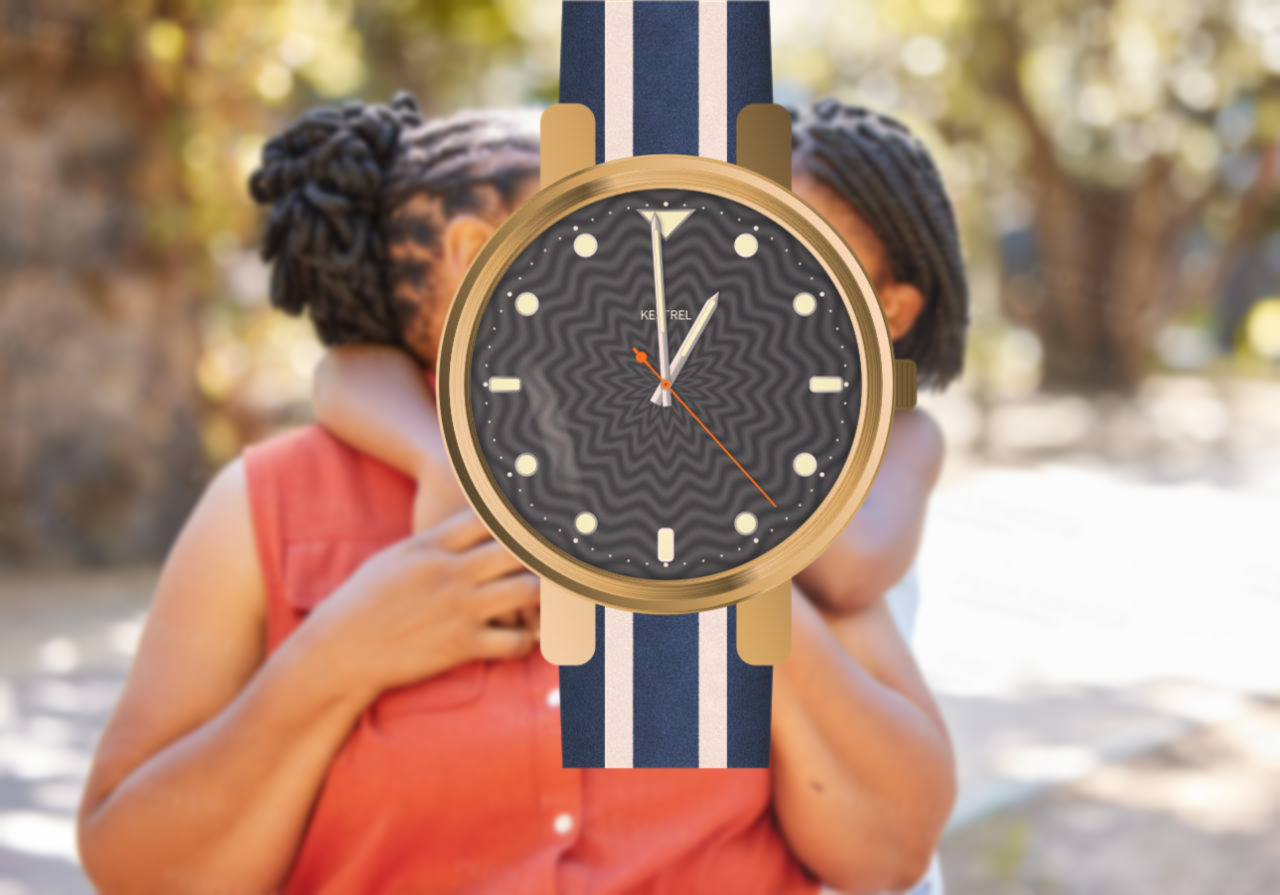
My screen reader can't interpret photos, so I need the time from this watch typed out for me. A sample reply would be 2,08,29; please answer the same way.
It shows 12,59,23
